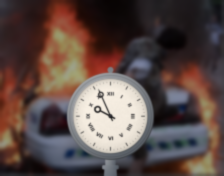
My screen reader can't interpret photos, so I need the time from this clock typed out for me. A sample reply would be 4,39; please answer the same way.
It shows 9,56
